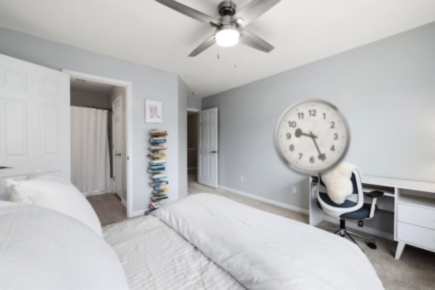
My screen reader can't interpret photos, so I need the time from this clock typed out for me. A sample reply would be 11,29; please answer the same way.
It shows 9,26
